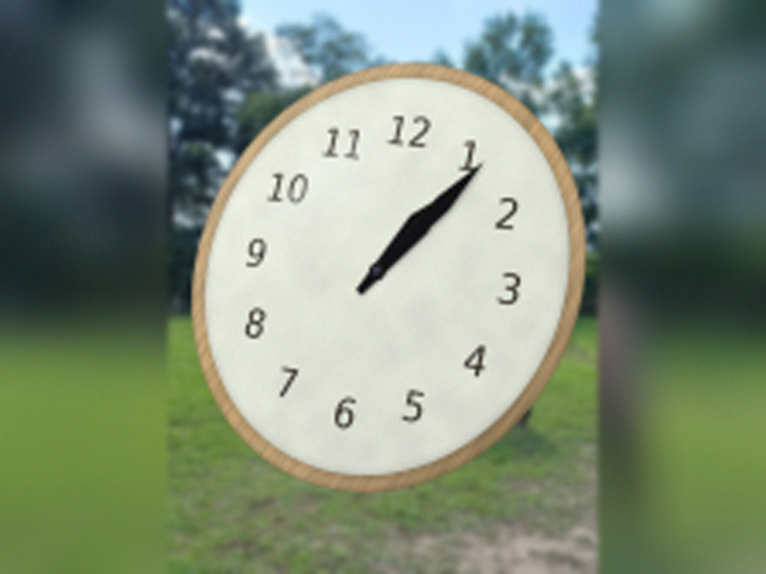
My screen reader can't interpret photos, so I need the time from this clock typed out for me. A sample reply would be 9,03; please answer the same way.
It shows 1,06
